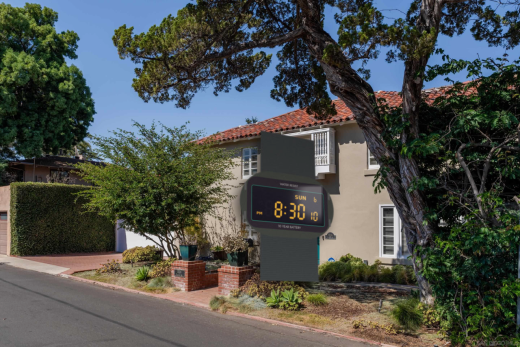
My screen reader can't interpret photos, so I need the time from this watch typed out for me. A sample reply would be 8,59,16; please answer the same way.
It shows 8,30,10
